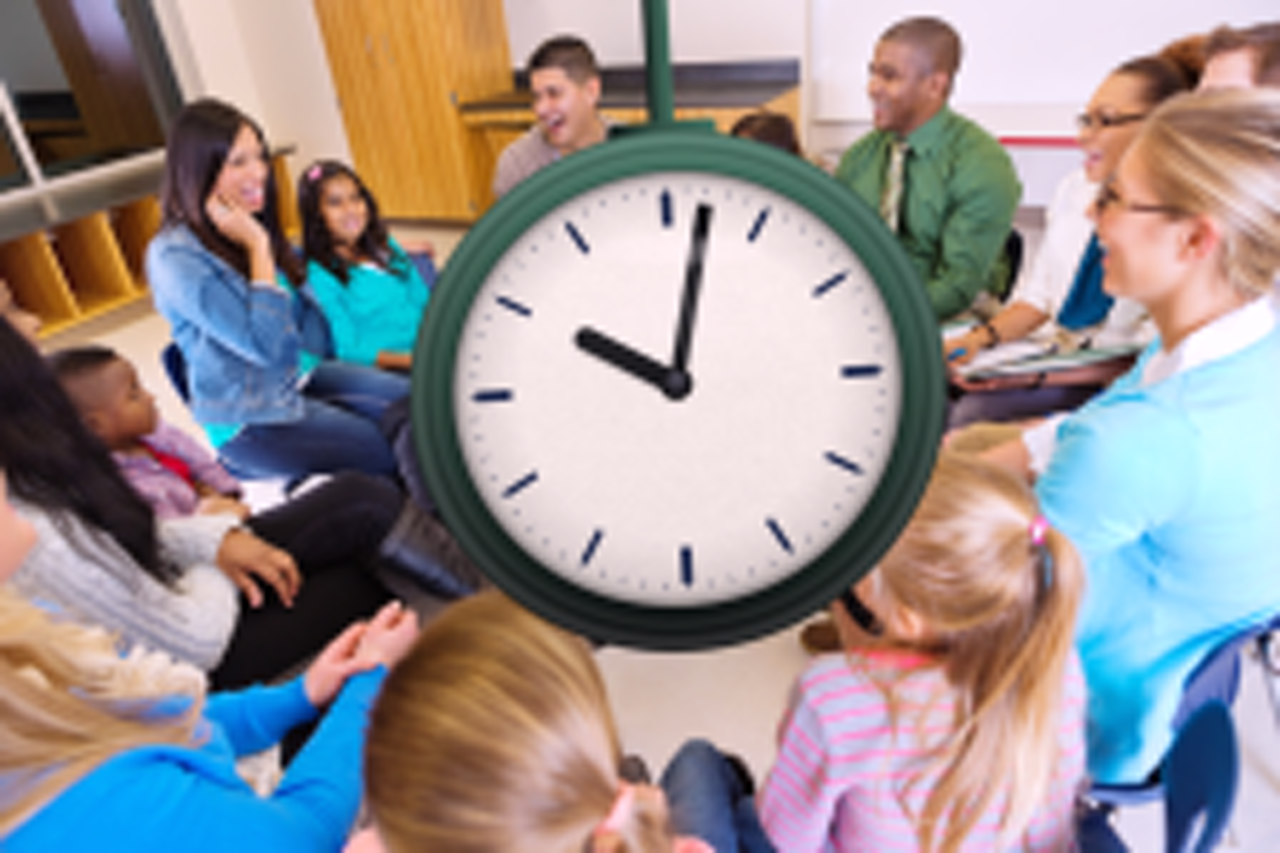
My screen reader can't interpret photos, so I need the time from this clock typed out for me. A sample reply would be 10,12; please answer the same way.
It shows 10,02
